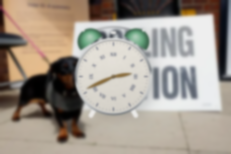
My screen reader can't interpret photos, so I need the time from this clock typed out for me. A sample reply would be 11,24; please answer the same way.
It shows 2,41
